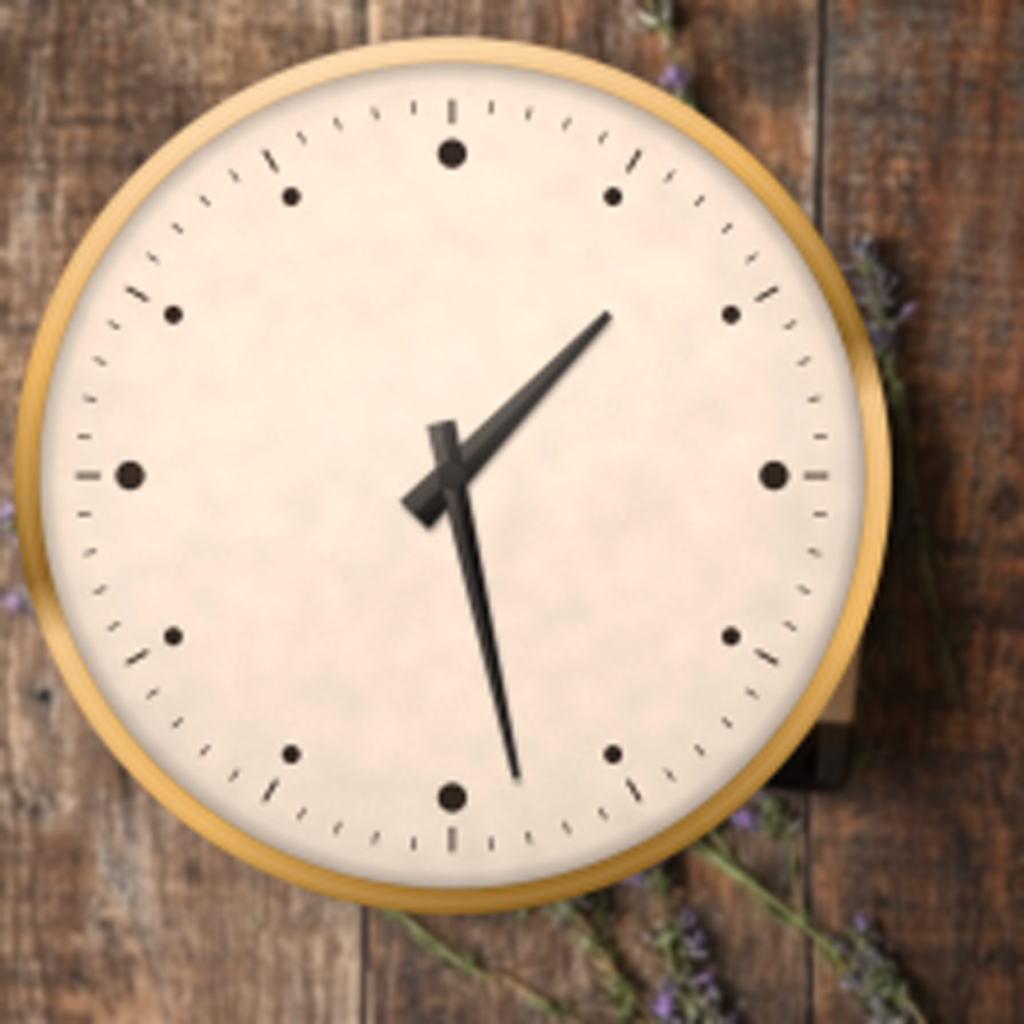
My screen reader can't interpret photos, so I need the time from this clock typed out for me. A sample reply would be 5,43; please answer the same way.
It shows 1,28
